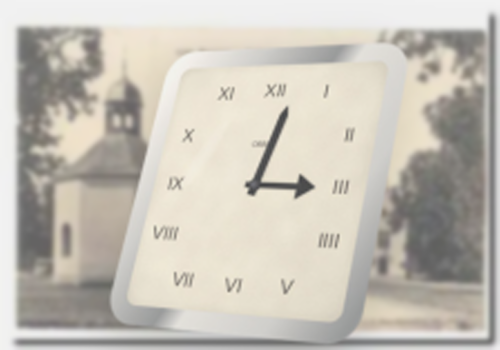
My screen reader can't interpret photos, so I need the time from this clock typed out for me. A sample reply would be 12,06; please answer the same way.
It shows 3,02
